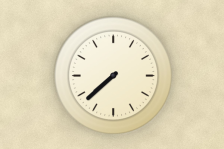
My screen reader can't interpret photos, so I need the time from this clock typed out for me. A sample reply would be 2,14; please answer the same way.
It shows 7,38
